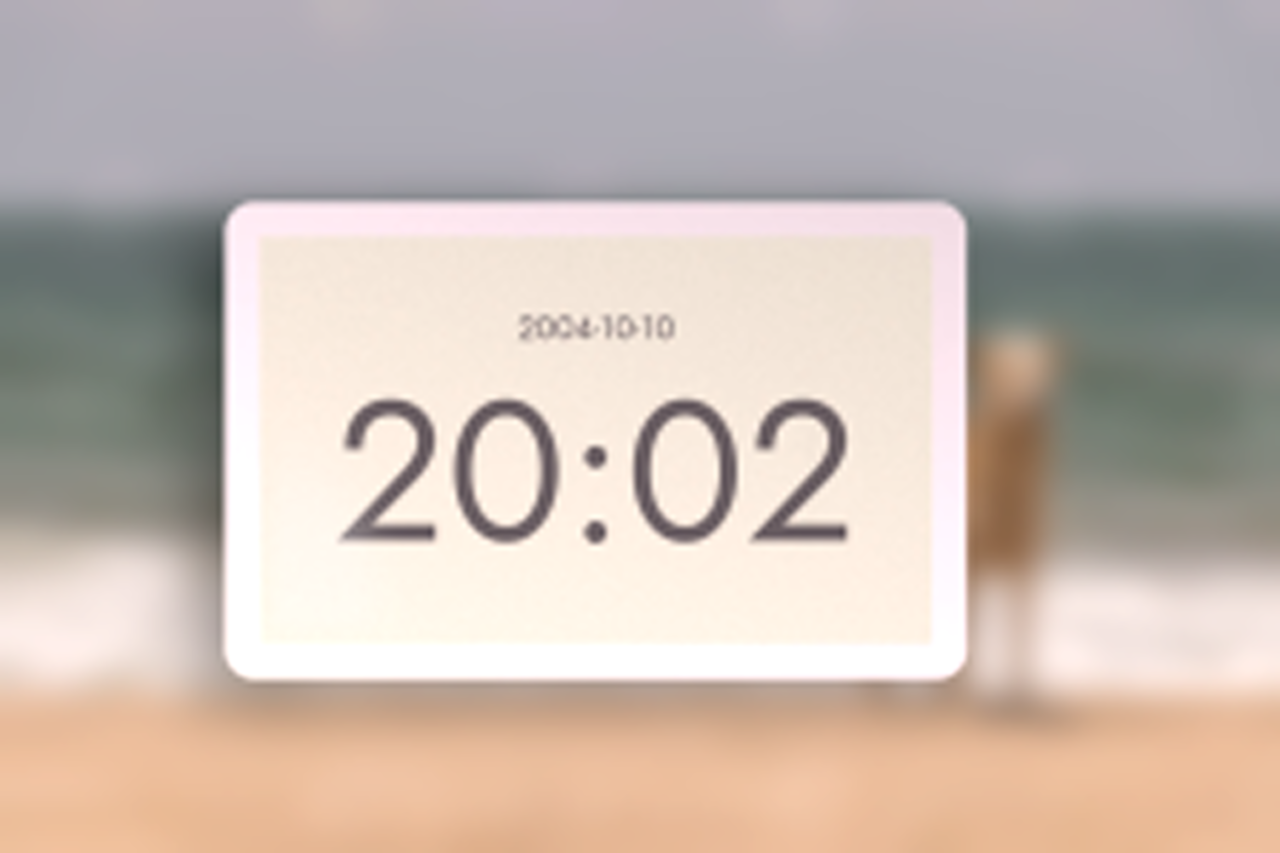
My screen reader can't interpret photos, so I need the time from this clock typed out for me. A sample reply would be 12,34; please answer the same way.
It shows 20,02
